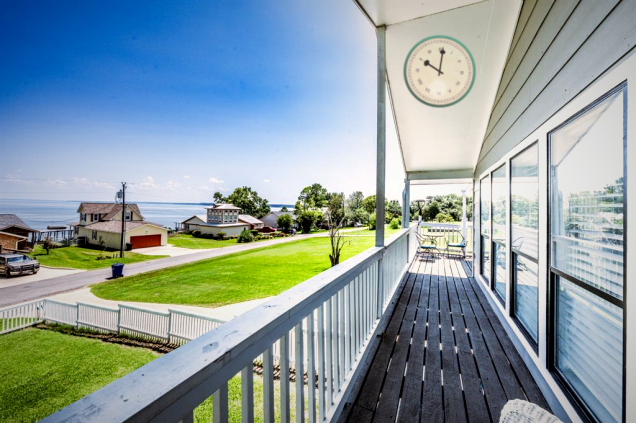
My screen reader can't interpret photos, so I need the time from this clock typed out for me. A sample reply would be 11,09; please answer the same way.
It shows 10,01
